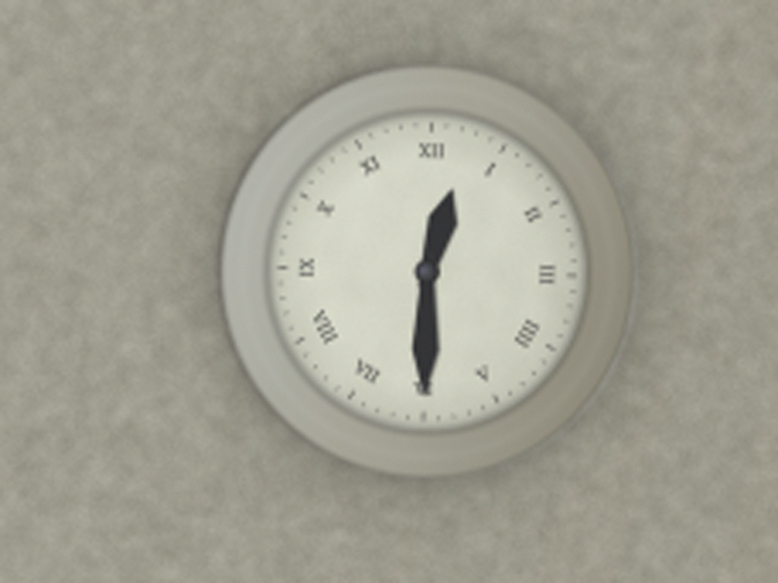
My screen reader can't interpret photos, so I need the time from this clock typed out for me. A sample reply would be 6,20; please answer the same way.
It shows 12,30
